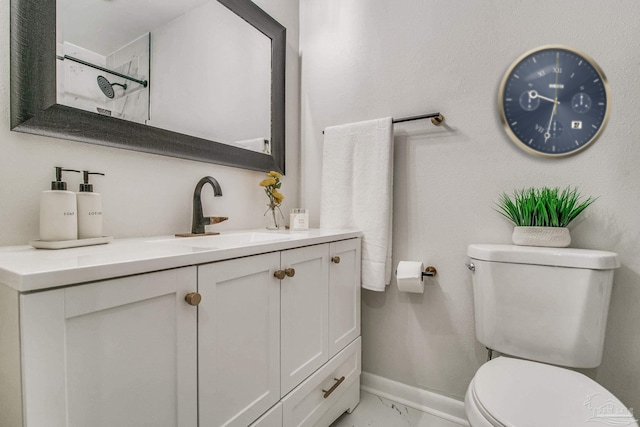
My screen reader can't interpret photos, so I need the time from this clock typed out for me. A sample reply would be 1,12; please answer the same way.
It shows 9,32
